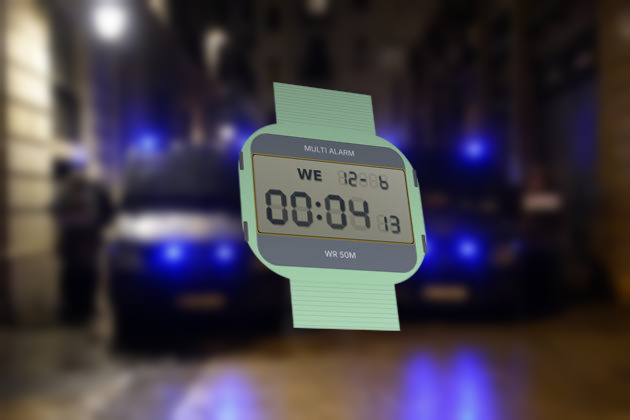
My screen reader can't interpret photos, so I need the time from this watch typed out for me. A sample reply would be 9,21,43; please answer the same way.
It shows 0,04,13
